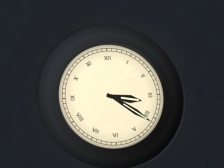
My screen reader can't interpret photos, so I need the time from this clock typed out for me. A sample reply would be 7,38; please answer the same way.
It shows 3,21
